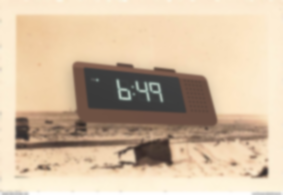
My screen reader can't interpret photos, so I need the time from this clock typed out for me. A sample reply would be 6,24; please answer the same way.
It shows 6,49
